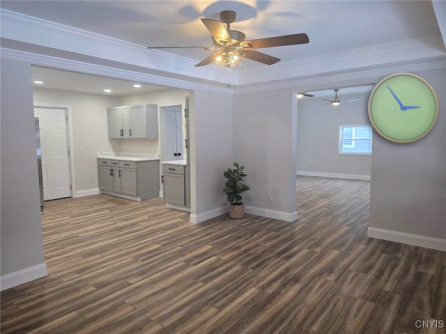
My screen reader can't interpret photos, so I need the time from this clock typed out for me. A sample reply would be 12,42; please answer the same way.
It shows 2,54
